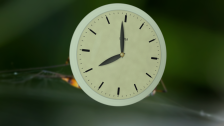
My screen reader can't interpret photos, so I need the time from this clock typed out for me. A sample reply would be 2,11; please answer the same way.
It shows 7,59
